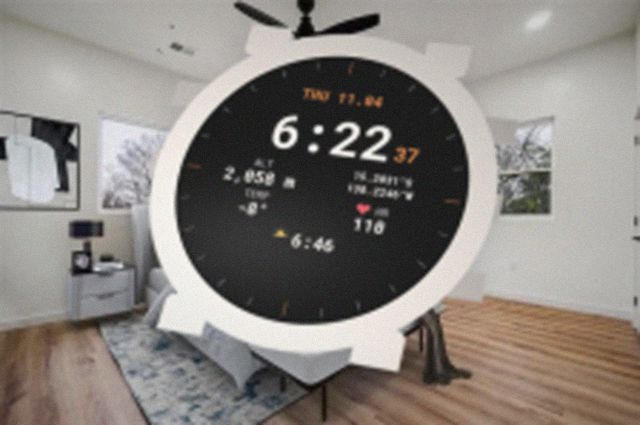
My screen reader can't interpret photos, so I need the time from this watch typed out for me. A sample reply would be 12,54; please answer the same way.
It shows 6,22
